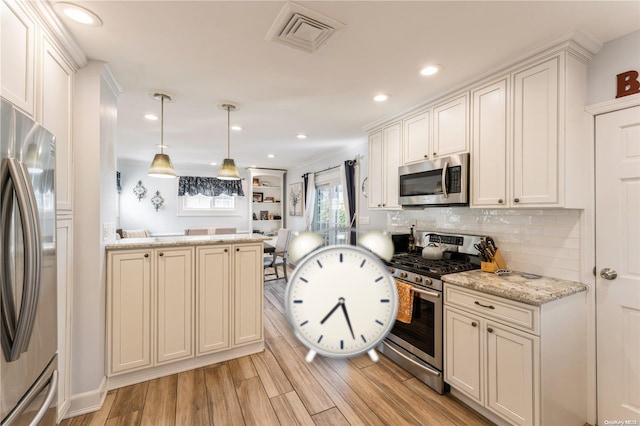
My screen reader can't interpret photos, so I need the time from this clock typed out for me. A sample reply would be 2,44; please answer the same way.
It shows 7,27
